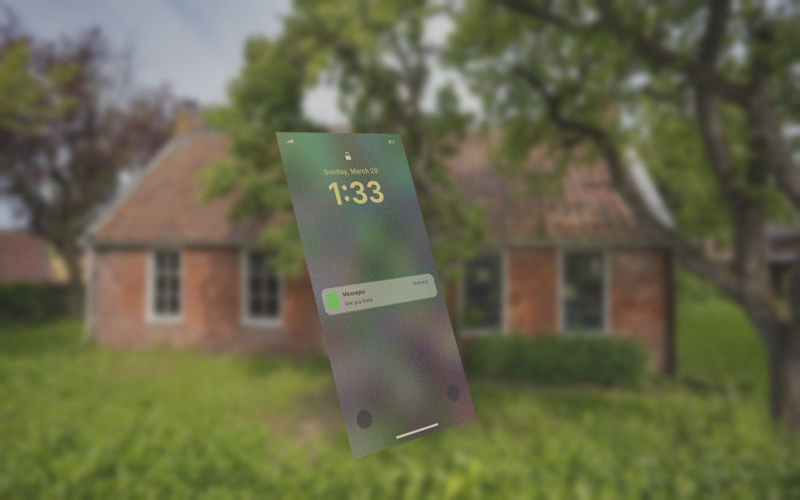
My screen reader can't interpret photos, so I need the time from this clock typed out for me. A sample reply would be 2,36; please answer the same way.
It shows 1,33
